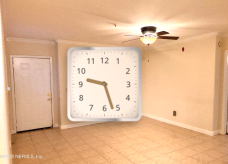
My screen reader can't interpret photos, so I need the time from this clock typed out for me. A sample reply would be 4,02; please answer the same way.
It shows 9,27
